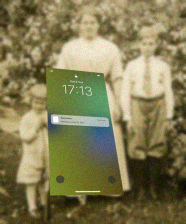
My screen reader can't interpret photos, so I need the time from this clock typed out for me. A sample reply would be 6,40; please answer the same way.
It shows 17,13
